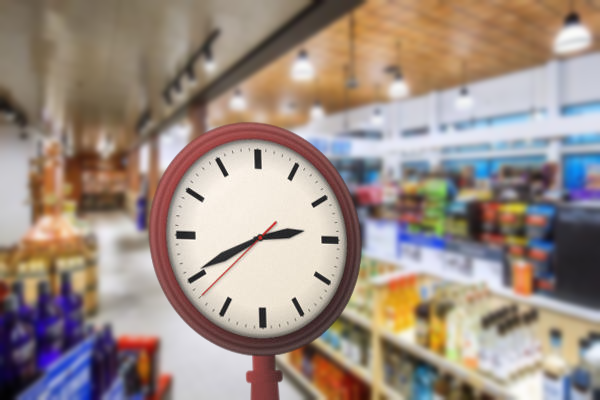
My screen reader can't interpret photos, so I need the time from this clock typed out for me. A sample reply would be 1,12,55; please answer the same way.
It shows 2,40,38
